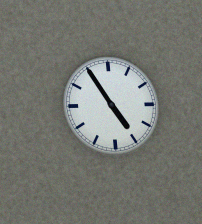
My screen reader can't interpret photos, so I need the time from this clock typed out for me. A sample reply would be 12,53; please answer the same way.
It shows 4,55
